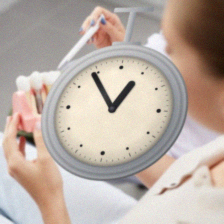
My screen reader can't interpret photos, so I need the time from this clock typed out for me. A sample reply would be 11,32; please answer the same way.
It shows 12,54
